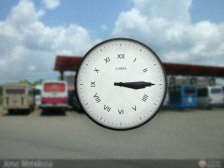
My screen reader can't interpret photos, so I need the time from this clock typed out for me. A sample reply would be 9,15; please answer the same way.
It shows 3,15
